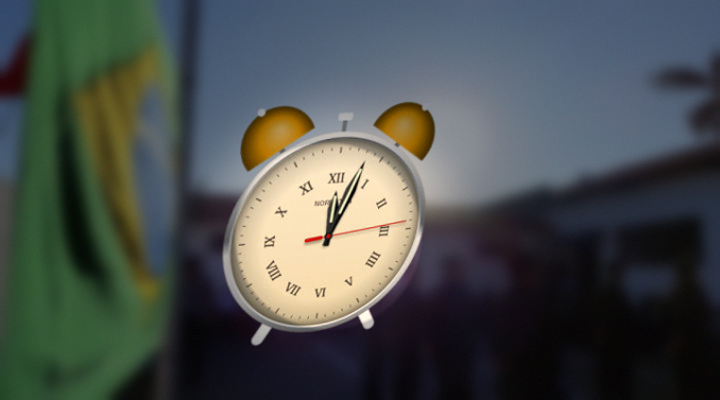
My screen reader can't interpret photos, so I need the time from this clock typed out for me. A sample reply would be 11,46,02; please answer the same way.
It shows 12,03,14
